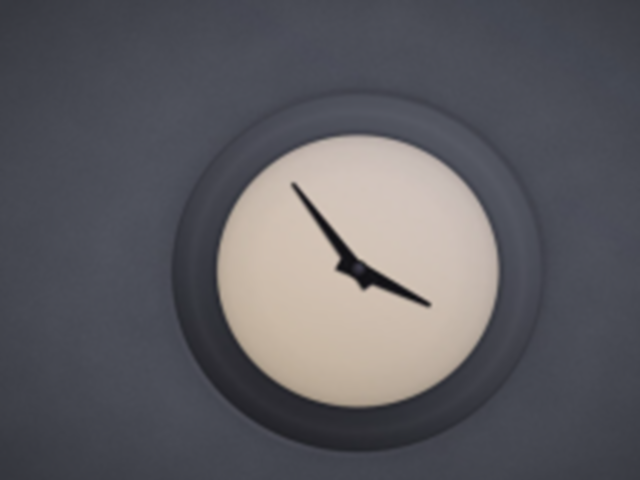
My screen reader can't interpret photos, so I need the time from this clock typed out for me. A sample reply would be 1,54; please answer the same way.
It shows 3,54
